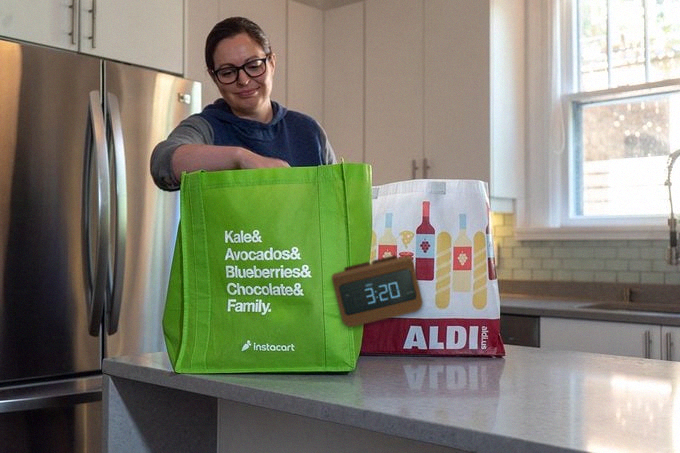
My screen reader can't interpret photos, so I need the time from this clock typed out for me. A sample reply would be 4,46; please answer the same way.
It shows 3,20
